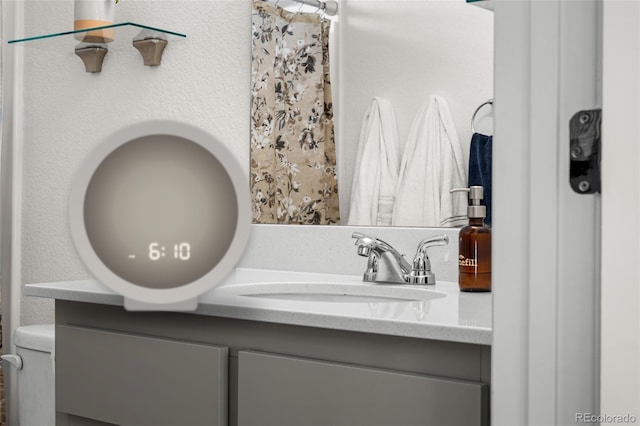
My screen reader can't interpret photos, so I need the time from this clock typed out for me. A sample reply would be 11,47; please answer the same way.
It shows 6,10
